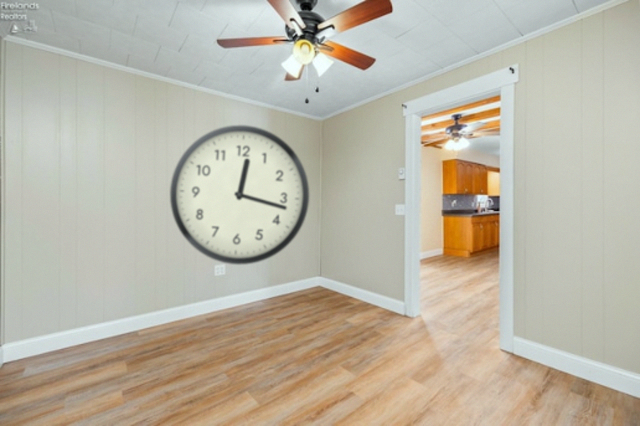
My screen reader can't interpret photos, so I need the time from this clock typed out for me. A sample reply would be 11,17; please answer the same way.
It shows 12,17
